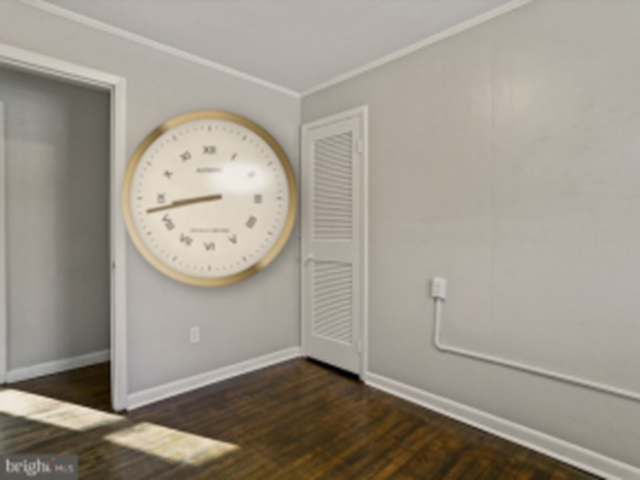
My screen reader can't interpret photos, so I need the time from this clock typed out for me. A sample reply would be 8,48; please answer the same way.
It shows 8,43
